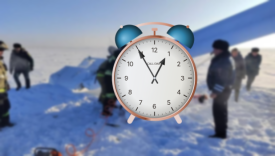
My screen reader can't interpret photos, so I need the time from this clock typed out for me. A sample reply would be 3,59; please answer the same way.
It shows 12,55
